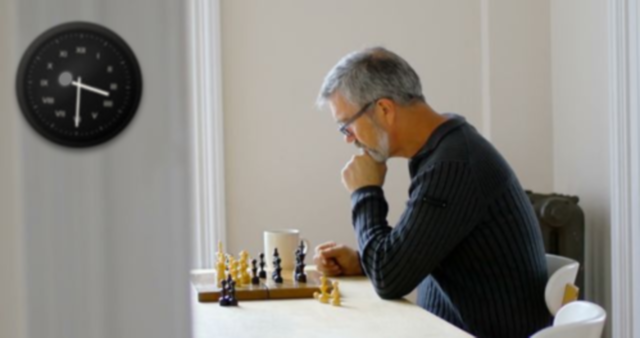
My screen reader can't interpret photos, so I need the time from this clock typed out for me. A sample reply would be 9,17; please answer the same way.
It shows 3,30
